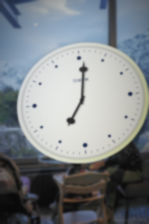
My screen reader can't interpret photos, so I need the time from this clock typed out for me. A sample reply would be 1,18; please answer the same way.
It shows 7,01
